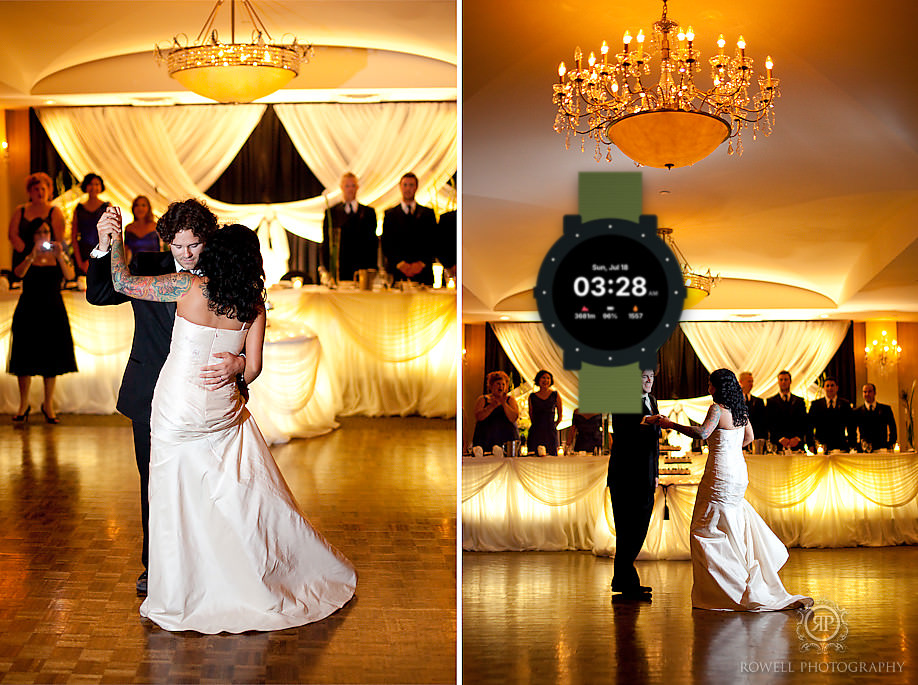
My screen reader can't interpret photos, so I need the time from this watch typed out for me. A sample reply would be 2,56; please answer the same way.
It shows 3,28
